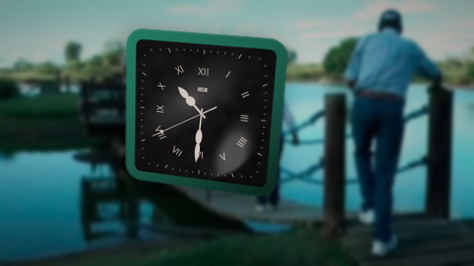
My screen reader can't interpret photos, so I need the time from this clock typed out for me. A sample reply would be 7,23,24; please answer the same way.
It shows 10,30,40
